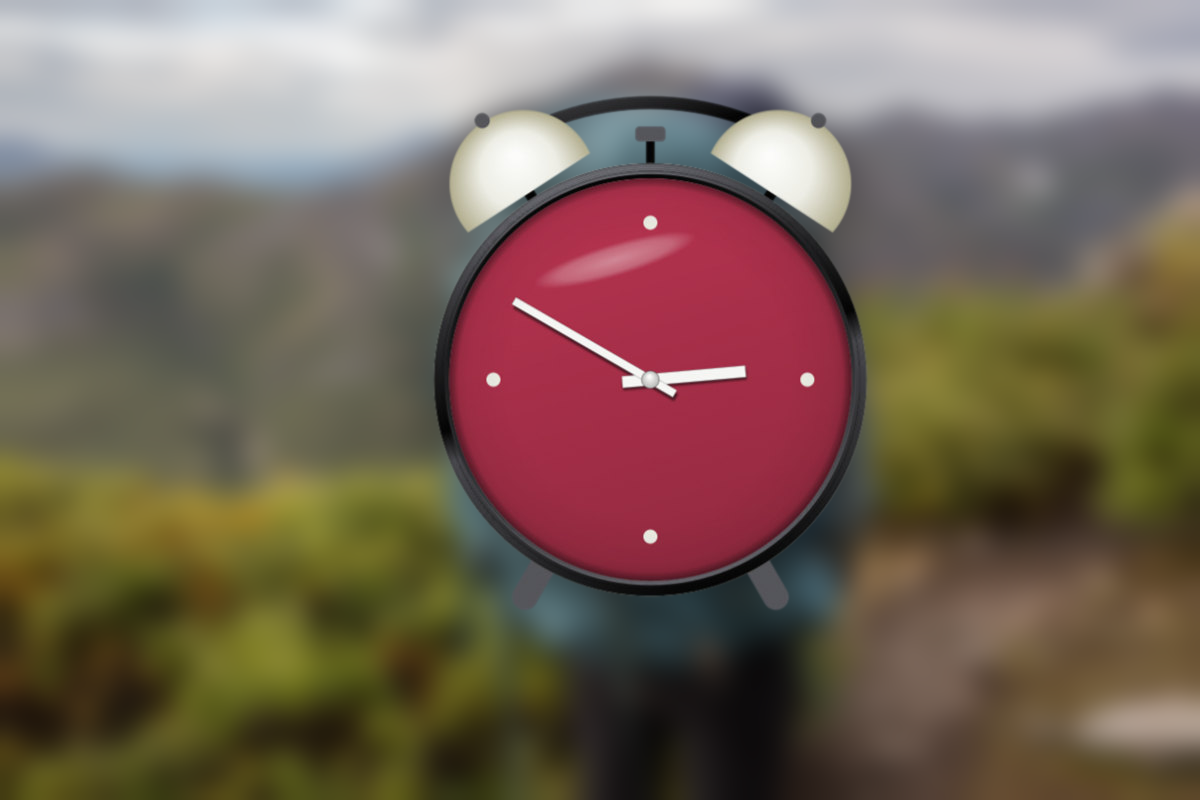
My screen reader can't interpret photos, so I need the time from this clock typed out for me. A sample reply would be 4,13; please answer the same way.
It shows 2,50
